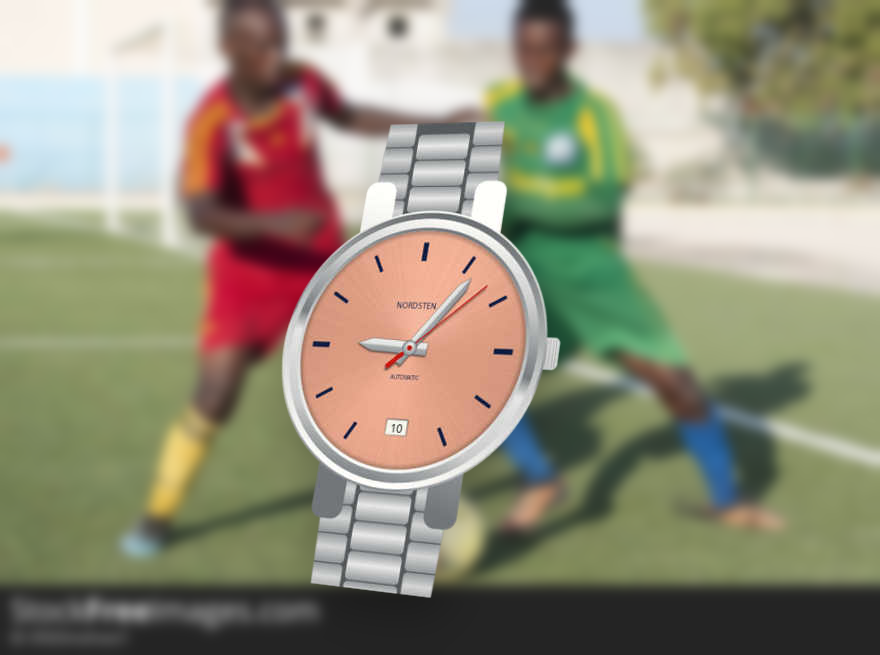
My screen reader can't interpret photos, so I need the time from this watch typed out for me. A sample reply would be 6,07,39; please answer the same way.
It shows 9,06,08
